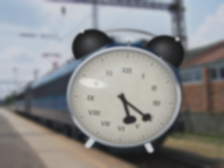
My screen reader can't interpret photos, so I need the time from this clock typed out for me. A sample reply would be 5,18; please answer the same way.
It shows 5,21
